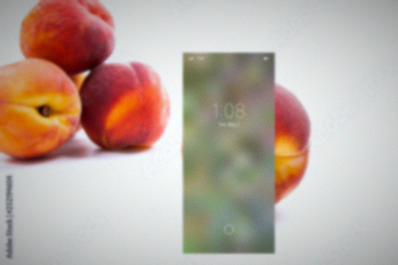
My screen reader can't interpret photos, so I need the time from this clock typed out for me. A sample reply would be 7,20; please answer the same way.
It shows 1,08
